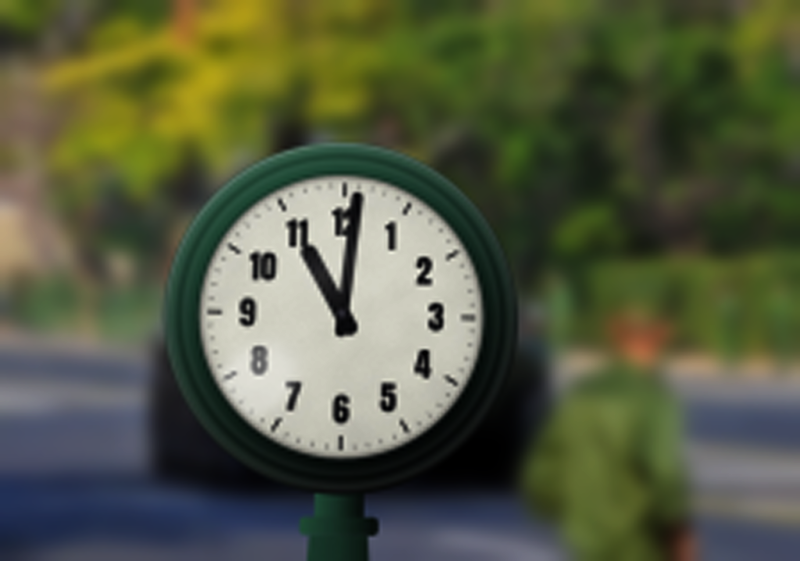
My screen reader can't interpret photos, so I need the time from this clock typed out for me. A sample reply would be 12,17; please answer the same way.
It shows 11,01
